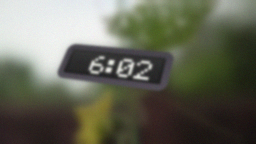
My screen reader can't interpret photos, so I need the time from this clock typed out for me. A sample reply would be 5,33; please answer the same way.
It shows 6,02
